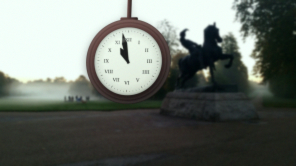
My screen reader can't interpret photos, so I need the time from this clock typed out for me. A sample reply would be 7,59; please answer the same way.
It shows 10,58
